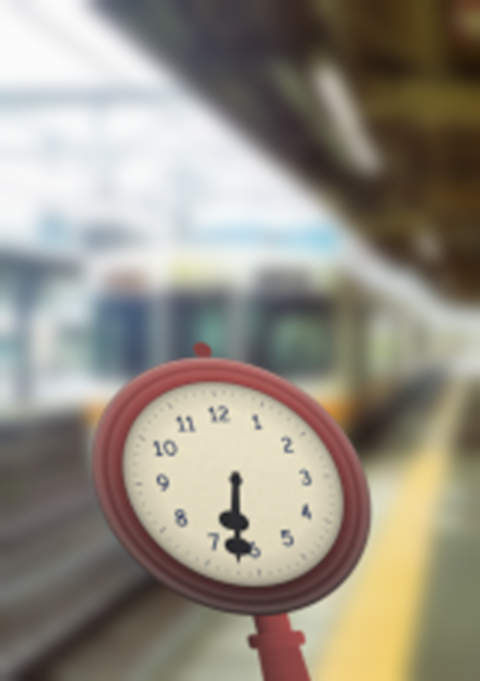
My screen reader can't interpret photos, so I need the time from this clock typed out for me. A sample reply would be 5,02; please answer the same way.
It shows 6,32
